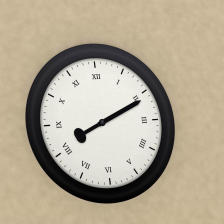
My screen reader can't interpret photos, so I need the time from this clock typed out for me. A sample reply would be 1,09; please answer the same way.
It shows 8,11
